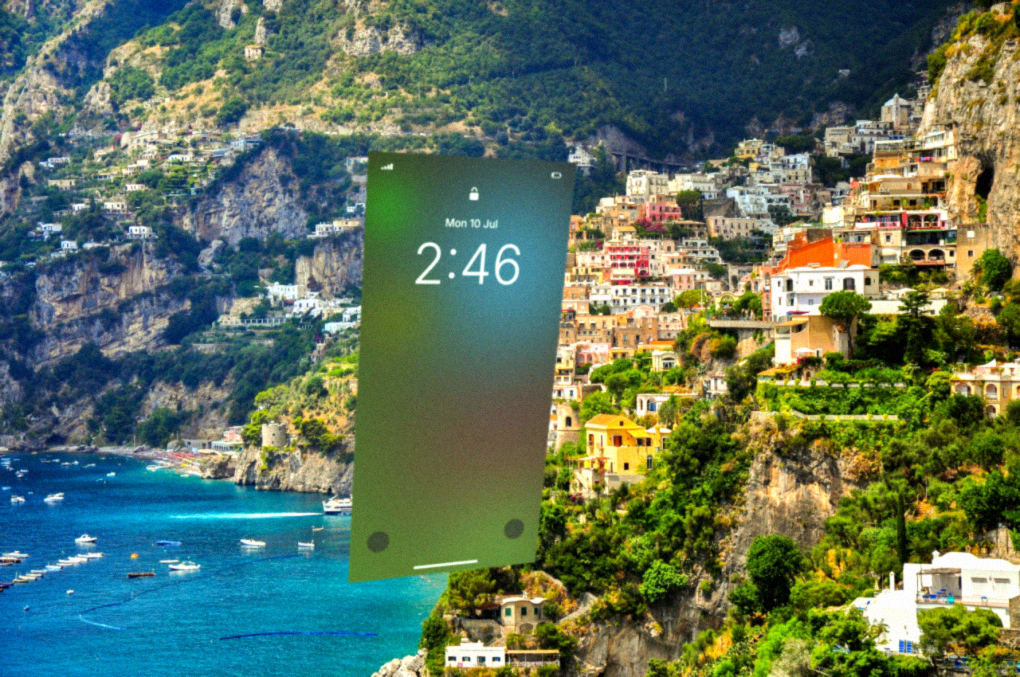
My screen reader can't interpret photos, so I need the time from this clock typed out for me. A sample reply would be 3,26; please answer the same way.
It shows 2,46
